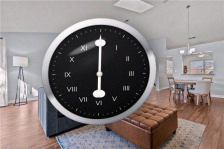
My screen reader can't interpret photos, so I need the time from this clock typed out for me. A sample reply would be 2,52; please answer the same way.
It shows 6,00
